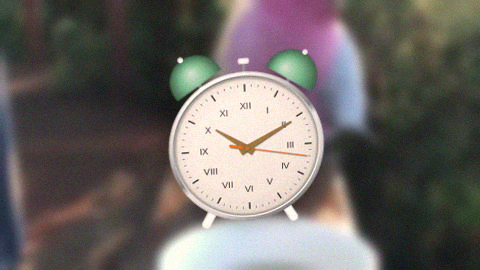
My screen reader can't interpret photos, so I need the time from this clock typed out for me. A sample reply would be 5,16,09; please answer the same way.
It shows 10,10,17
